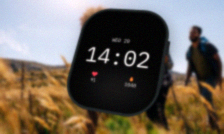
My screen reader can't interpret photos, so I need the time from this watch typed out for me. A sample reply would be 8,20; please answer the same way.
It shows 14,02
